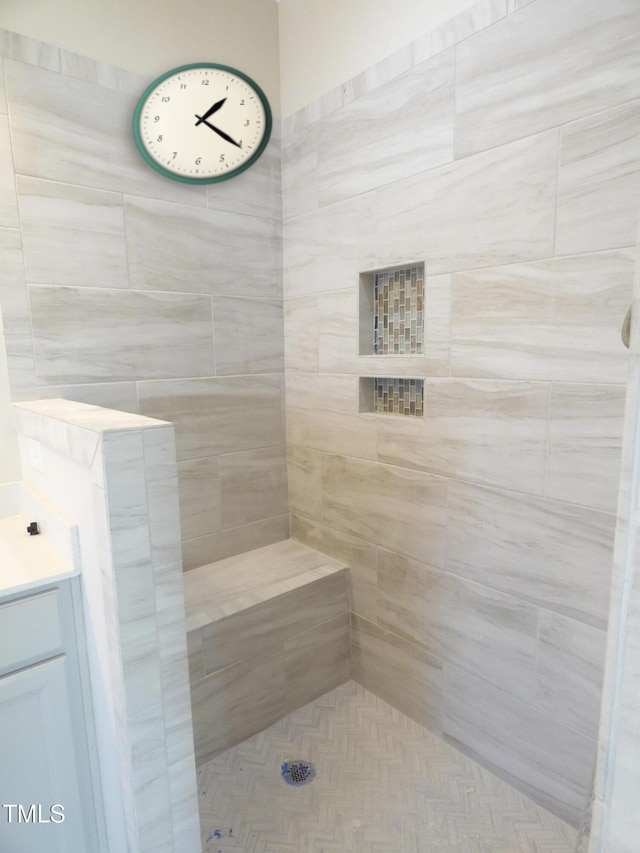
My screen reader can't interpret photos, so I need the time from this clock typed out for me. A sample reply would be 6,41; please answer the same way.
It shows 1,21
